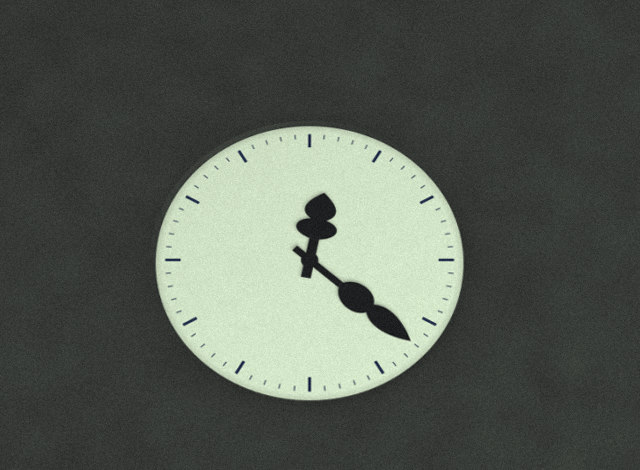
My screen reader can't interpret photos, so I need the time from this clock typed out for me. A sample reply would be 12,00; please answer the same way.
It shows 12,22
